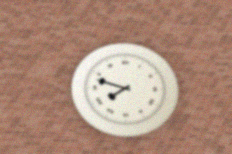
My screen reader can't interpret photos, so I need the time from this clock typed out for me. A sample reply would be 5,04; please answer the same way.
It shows 7,48
